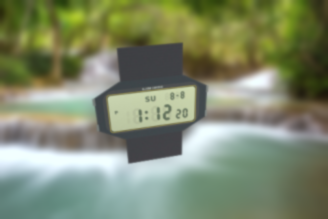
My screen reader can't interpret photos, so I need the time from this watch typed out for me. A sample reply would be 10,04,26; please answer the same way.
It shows 1,12,20
